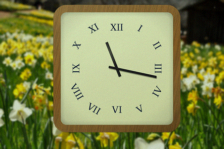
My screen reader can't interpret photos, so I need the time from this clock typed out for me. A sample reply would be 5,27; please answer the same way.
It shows 11,17
